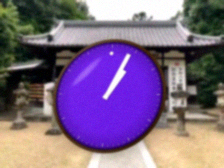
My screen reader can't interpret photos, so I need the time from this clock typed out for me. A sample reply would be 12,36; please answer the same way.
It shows 1,04
